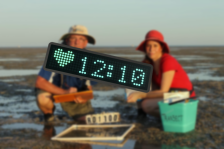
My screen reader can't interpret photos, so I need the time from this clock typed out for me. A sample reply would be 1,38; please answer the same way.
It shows 12,10
